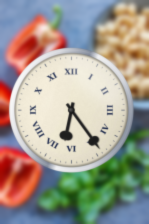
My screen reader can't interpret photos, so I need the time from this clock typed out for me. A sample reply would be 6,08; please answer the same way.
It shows 6,24
